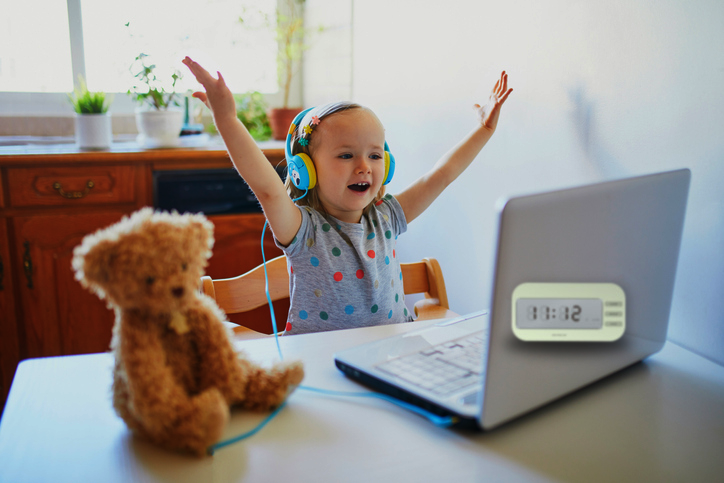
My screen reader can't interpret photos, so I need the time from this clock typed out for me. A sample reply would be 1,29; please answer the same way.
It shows 11,12
